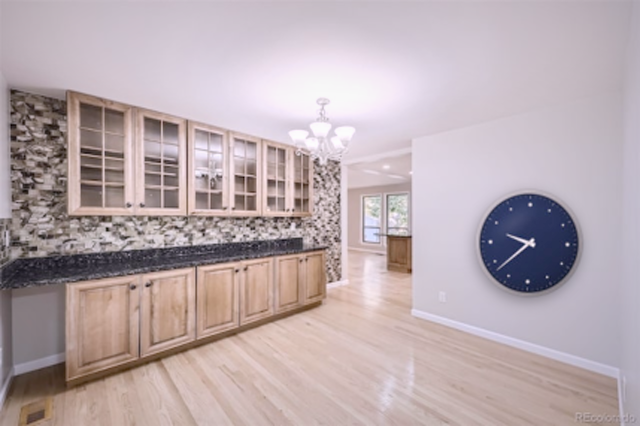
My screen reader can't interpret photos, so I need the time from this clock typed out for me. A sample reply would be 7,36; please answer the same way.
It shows 9,38
